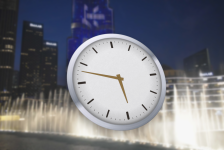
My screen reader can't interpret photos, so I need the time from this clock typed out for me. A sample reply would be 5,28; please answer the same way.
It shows 5,48
